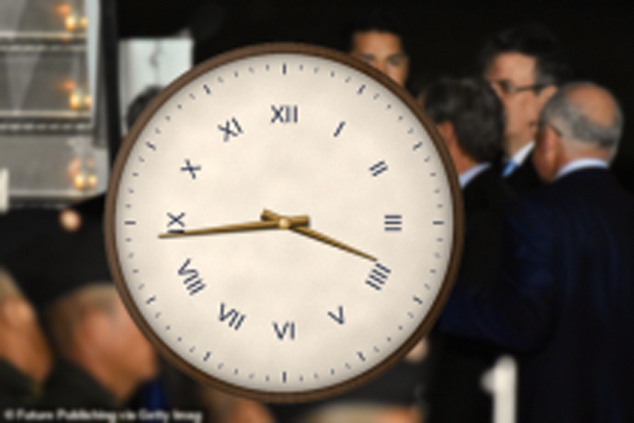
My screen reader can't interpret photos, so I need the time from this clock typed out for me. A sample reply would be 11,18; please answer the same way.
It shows 3,44
